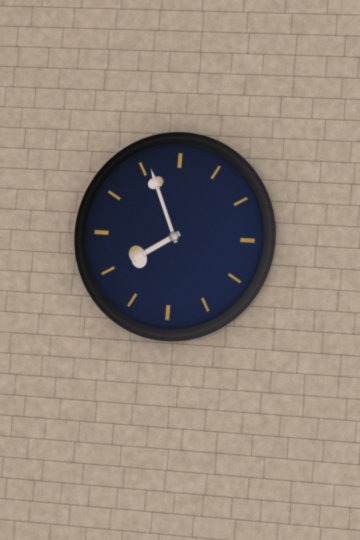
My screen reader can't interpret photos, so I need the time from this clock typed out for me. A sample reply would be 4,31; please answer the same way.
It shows 7,56
